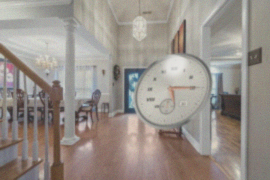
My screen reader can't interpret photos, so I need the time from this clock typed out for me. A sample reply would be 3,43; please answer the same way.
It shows 5,15
